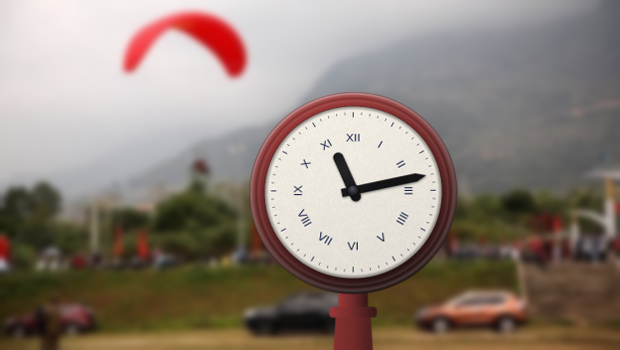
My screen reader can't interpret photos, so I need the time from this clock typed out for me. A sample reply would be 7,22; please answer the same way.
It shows 11,13
